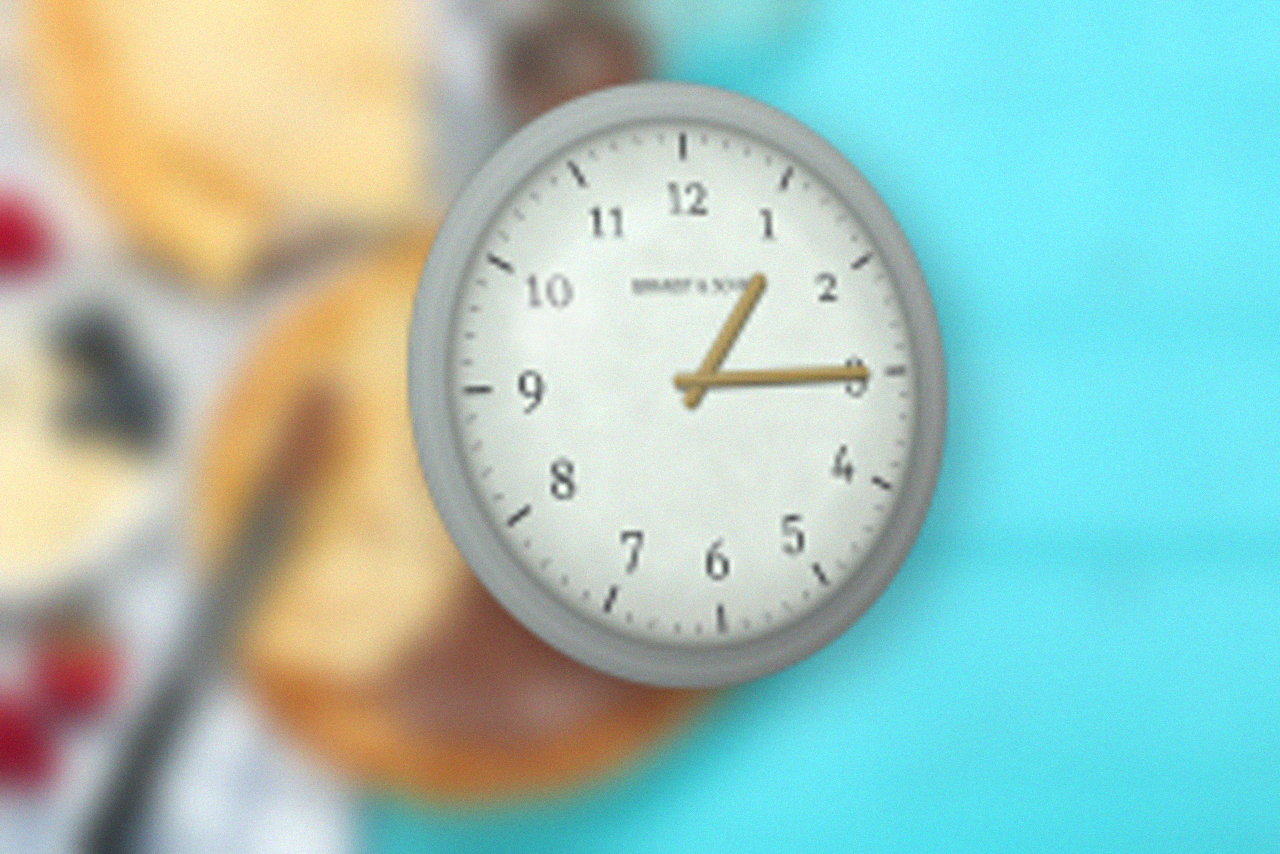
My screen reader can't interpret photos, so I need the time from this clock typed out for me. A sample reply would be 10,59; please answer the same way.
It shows 1,15
